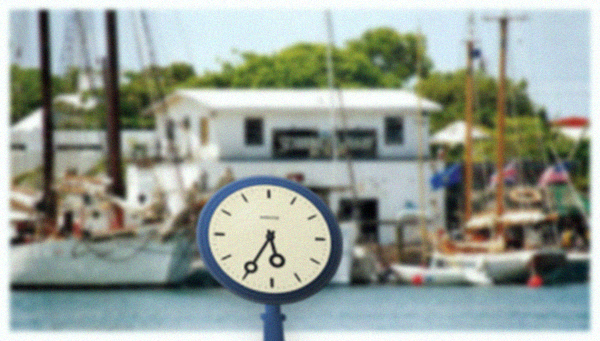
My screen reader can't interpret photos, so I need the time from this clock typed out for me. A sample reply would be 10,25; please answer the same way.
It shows 5,35
